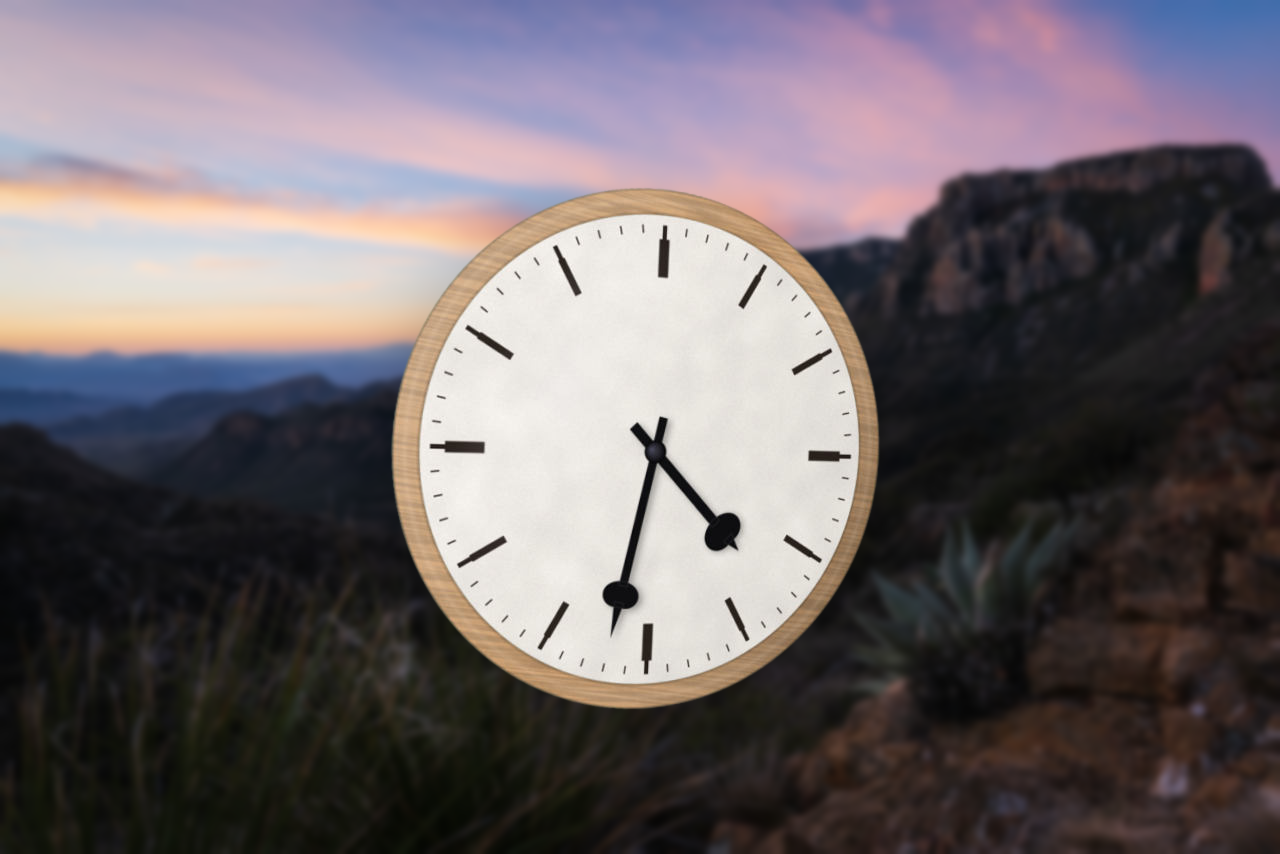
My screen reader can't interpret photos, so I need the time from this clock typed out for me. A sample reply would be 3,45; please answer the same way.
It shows 4,32
